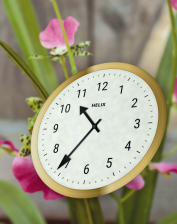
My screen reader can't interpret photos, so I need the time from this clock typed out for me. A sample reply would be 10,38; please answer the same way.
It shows 10,36
